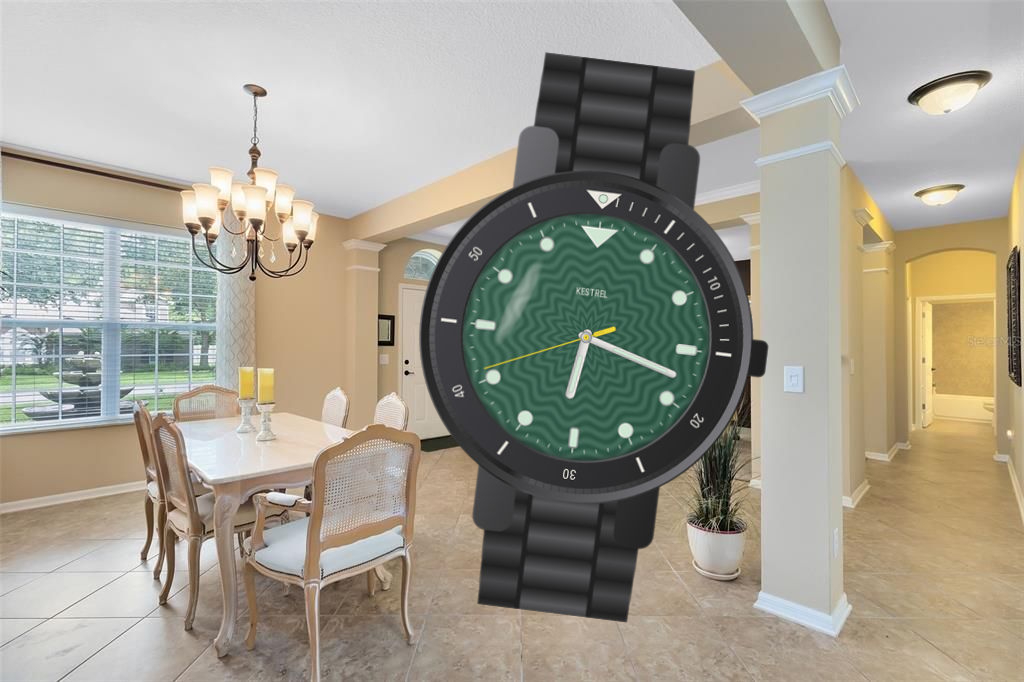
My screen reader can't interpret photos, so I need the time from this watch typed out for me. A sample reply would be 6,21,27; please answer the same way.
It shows 6,17,41
